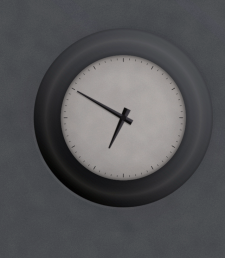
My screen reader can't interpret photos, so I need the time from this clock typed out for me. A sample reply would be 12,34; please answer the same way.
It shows 6,50
